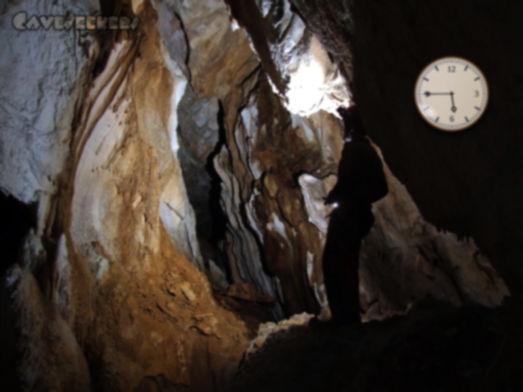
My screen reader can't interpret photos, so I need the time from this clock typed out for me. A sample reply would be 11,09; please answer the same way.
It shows 5,45
